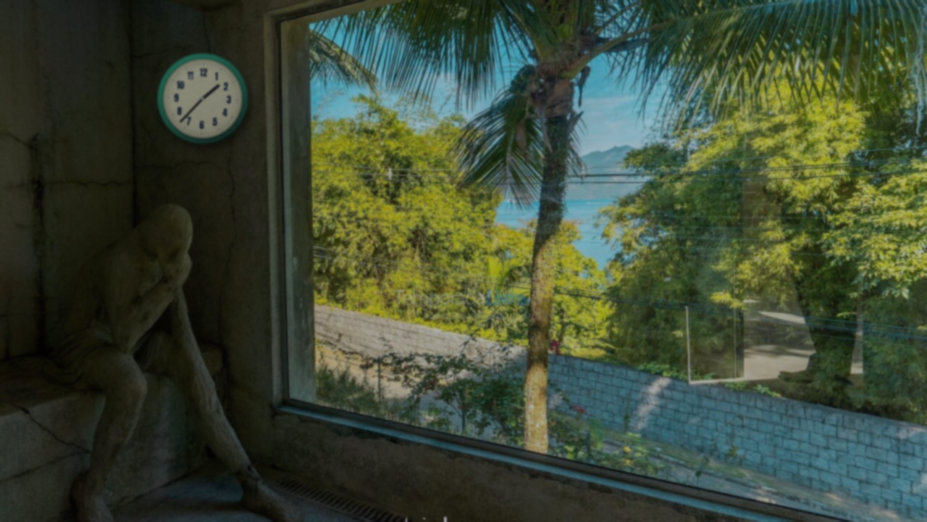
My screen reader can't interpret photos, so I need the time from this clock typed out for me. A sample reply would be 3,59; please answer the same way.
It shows 1,37
